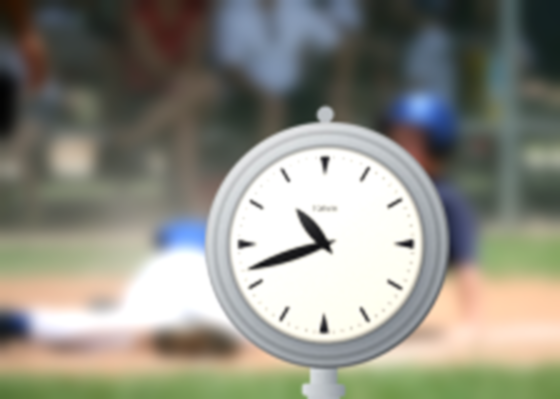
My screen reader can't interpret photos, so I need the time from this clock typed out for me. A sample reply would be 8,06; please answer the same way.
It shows 10,42
